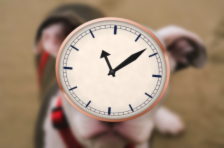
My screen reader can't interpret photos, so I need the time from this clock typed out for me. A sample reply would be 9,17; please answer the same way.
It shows 11,08
